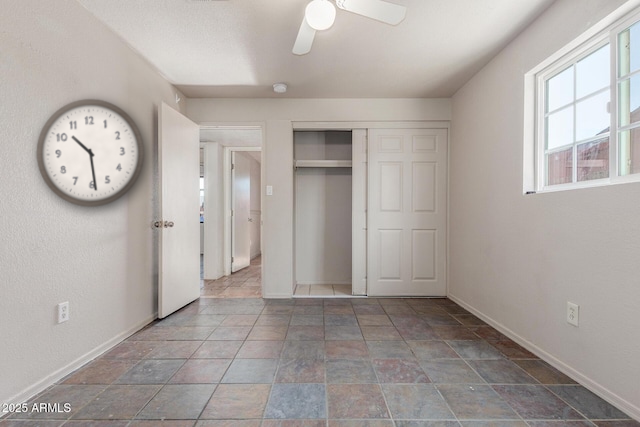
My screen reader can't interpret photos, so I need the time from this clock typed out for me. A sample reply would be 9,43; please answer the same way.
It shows 10,29
